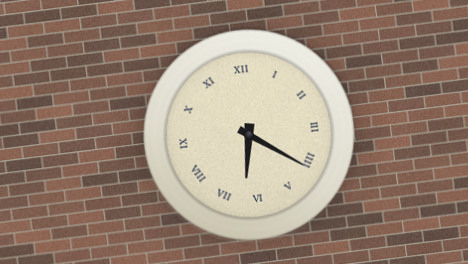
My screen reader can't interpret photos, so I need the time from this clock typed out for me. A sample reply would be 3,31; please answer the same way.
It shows 6,21
